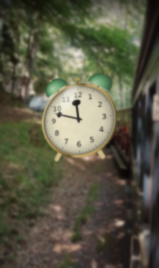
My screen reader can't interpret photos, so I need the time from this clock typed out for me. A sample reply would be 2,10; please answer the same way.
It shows 11,48
